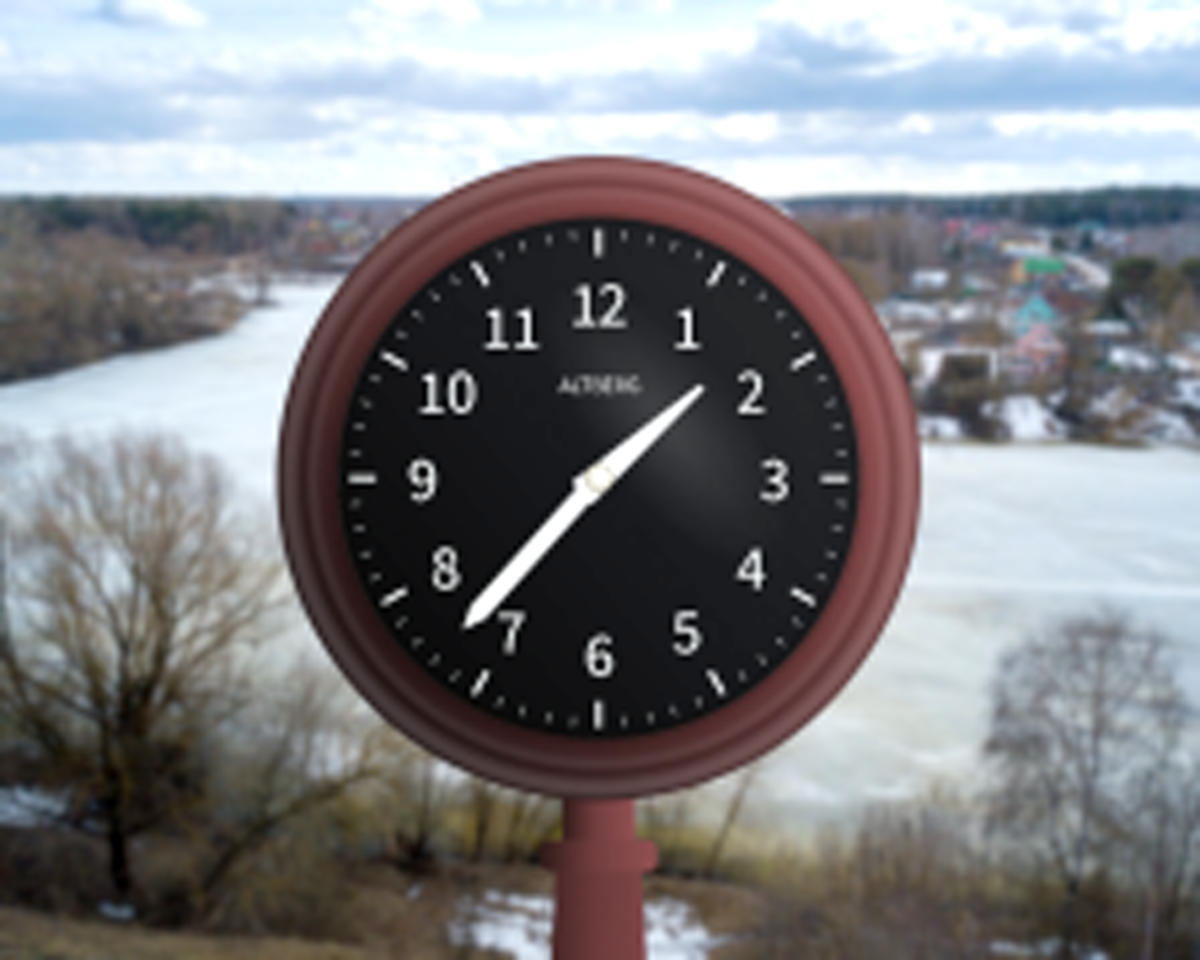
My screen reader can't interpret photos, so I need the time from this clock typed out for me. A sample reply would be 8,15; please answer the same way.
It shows 1,37
